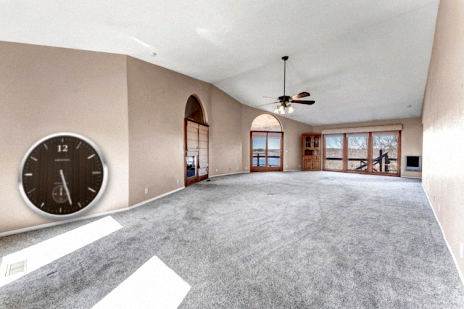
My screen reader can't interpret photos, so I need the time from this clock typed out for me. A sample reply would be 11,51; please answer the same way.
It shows 5,27
